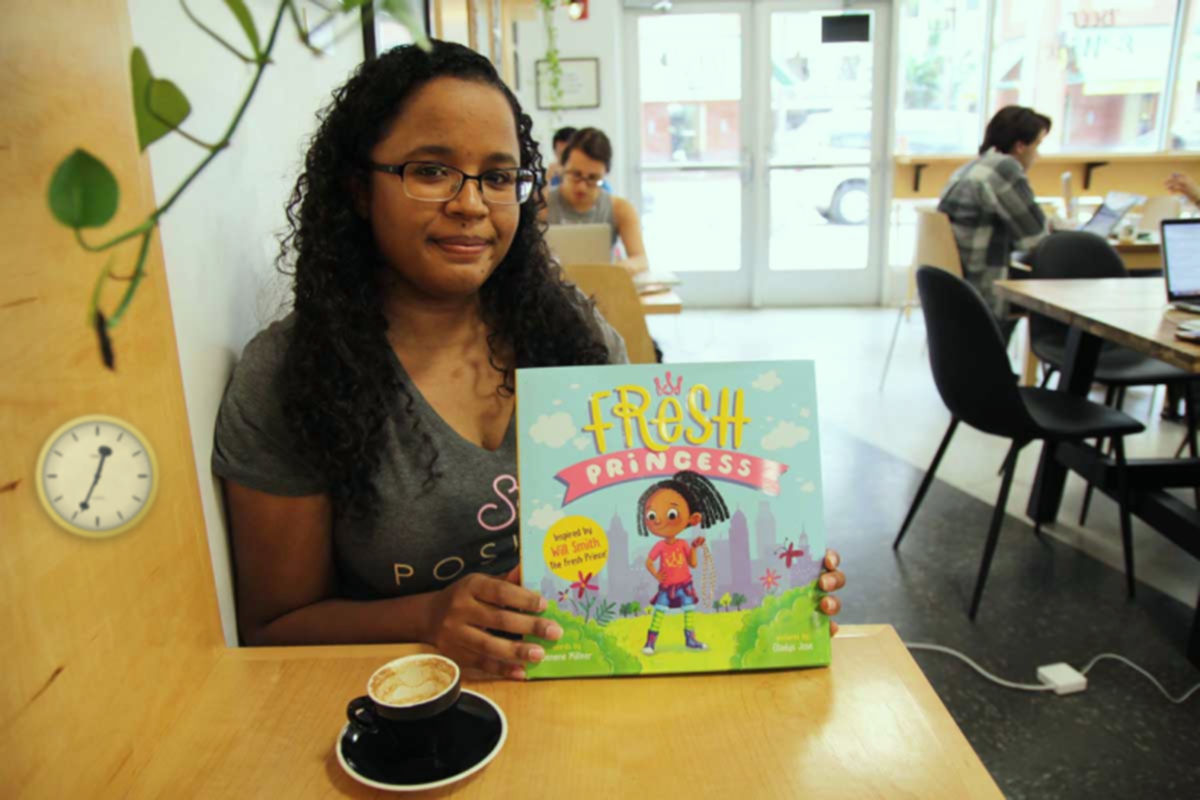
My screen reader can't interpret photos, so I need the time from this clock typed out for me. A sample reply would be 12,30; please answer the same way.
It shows 12,34
